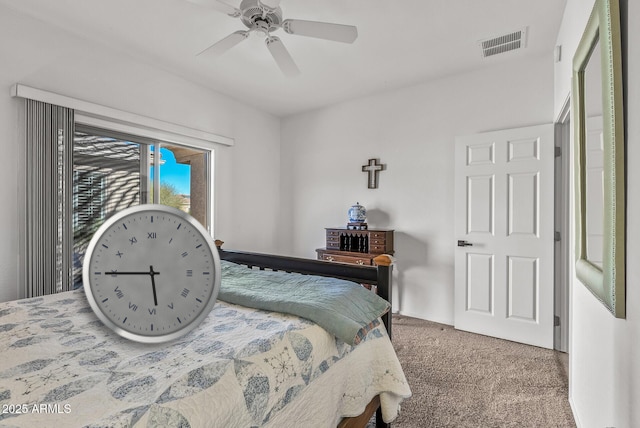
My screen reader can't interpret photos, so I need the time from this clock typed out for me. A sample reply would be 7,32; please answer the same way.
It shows 5,45
